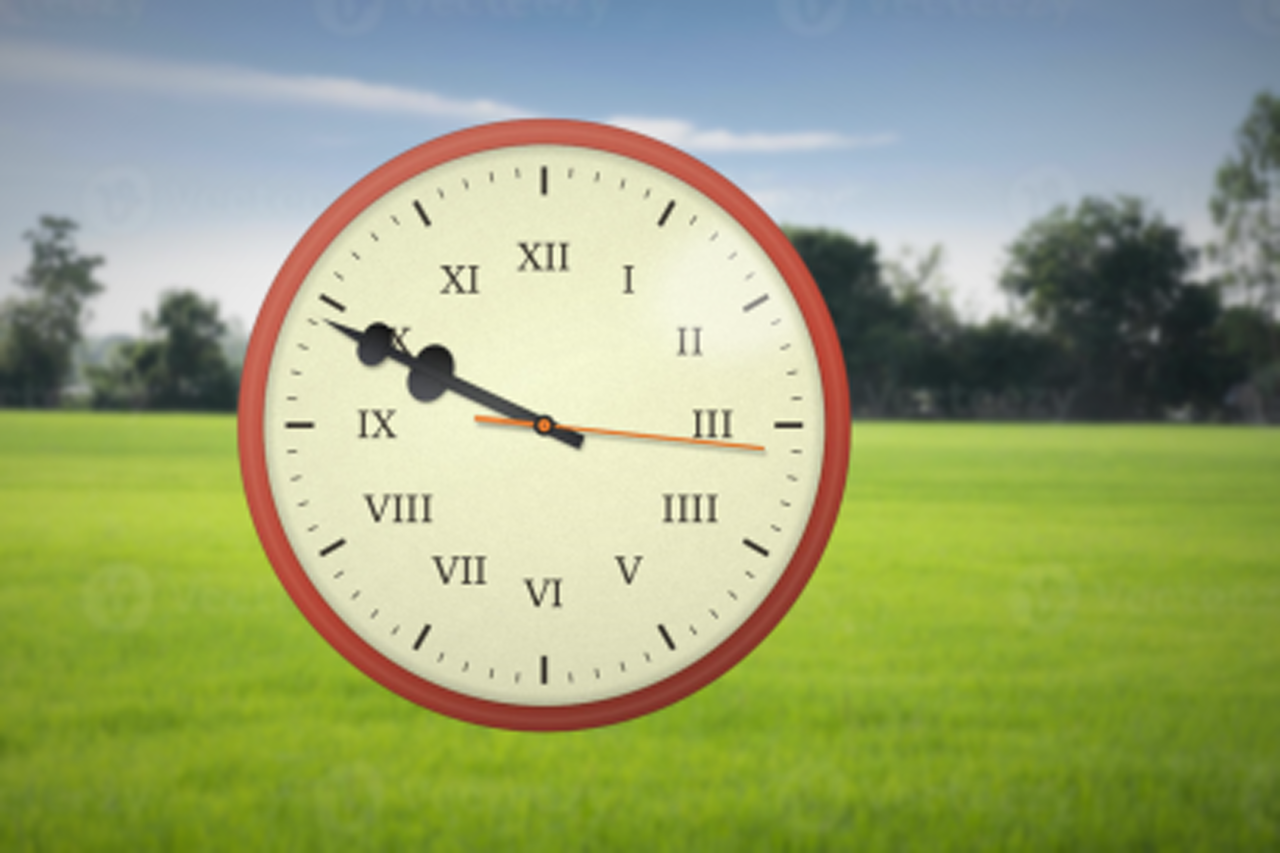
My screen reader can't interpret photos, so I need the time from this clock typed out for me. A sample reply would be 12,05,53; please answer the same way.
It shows 9,49,16
